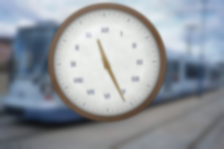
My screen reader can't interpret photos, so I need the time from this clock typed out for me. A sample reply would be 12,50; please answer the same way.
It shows 11,26
